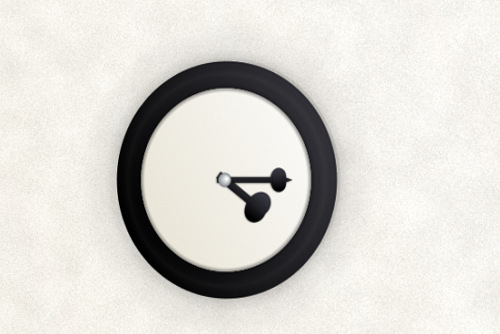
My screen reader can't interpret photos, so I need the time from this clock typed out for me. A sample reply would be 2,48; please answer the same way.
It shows 4,15
